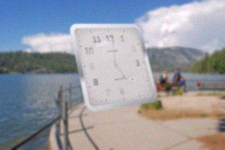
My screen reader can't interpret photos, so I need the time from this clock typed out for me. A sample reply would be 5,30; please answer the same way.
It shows 5,01
